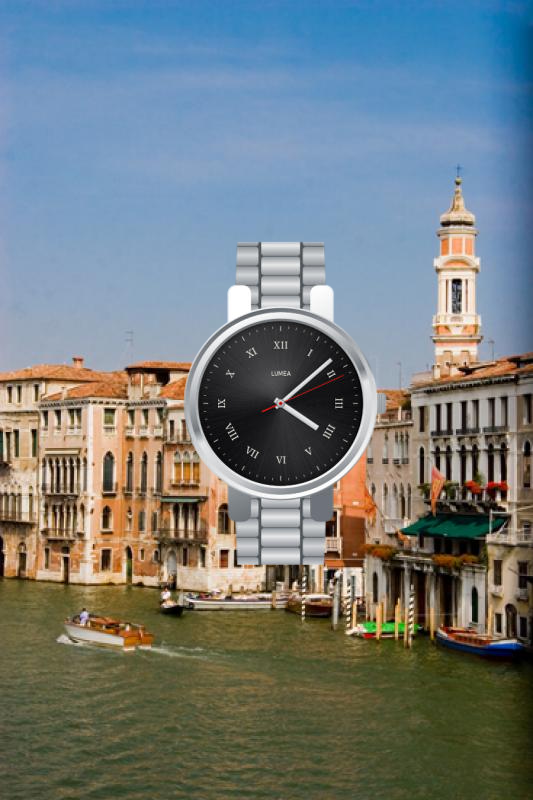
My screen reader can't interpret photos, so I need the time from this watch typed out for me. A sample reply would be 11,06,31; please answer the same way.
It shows 4,08,11
